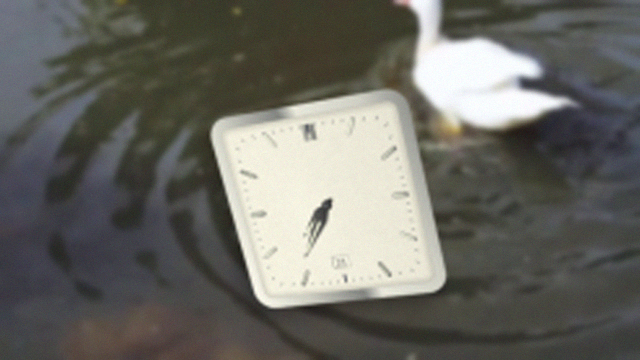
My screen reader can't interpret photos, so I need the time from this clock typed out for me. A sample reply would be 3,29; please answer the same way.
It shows 7,36
